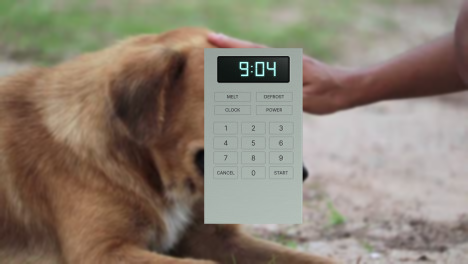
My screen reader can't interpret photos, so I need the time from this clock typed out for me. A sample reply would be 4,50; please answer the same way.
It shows 9,04
